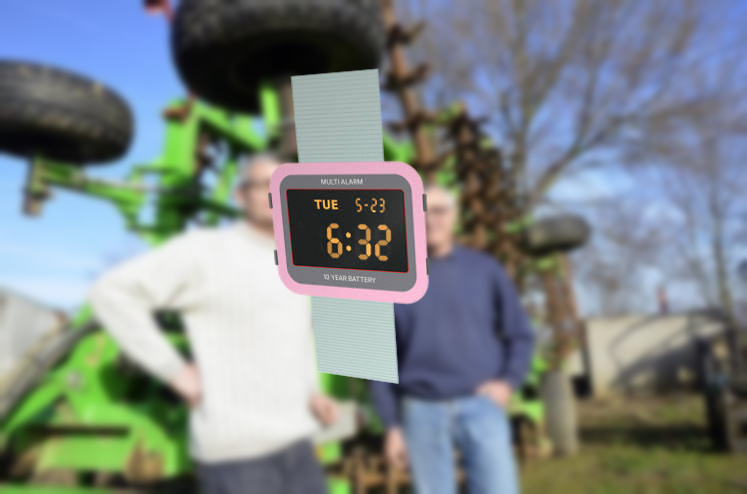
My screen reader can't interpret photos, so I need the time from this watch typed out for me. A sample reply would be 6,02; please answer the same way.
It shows 6,32
